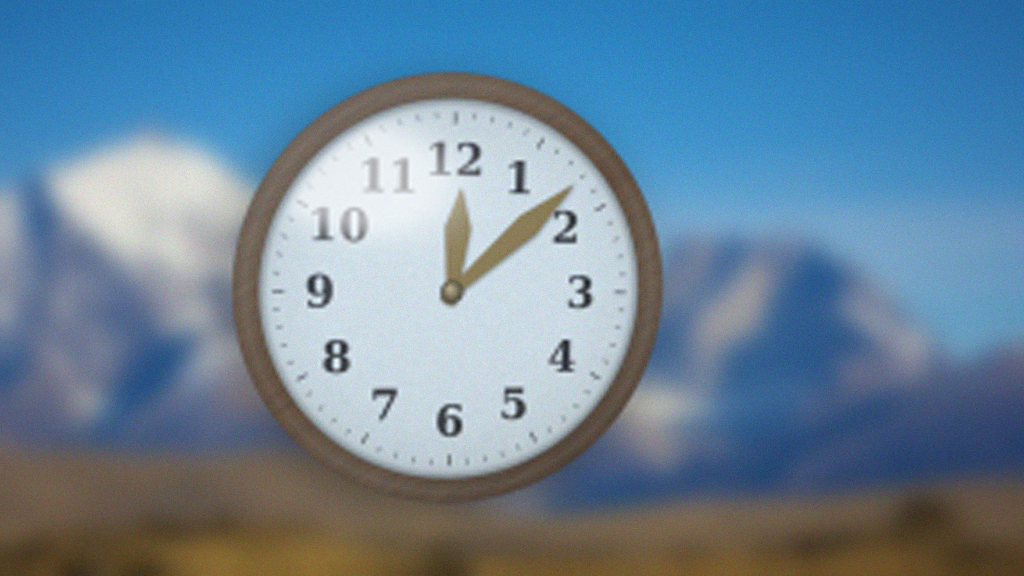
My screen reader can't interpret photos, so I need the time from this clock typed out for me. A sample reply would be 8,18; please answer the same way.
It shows 12,08
